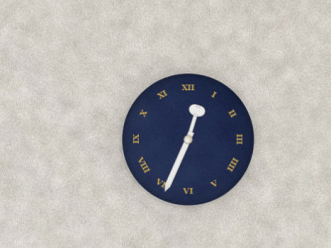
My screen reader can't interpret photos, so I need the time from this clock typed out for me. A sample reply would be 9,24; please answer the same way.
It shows 12,34
